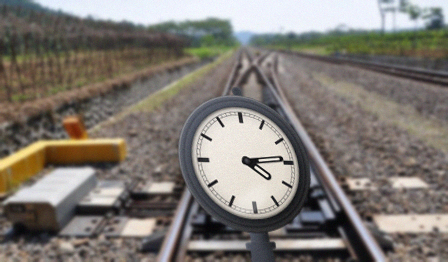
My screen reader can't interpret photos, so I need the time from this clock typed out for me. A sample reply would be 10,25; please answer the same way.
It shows 4,14
